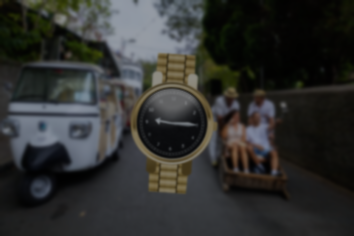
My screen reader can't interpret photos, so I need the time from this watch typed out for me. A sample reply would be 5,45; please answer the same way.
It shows 9,15
